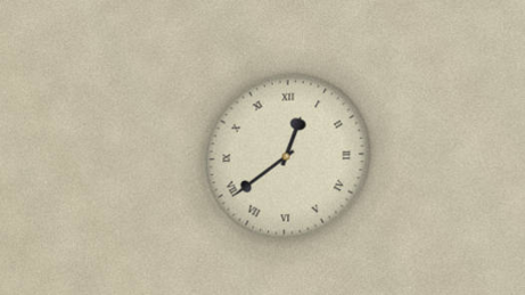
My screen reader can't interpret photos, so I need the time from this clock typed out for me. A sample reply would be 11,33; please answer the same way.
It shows 12,39
